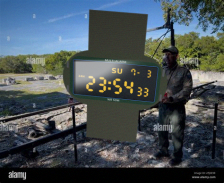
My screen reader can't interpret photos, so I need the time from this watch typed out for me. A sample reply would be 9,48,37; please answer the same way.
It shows 23,54,33
